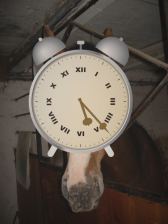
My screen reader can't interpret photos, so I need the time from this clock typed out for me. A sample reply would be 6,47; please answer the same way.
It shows 5,23
